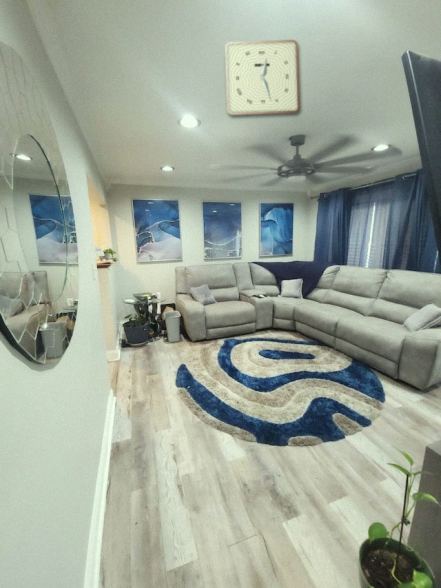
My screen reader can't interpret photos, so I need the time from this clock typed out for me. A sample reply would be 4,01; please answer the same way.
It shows 12,27
